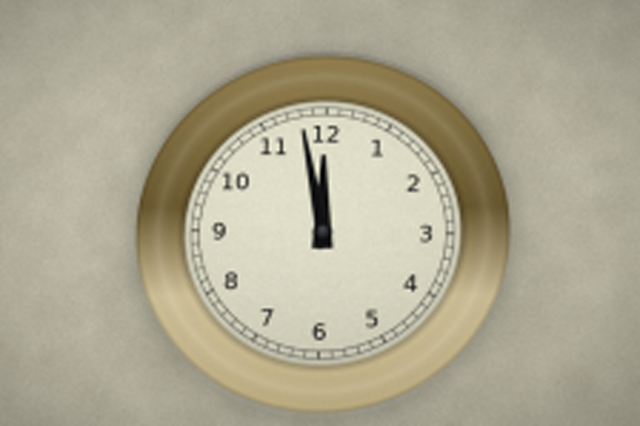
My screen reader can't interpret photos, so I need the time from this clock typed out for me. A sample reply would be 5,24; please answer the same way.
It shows 11,58
